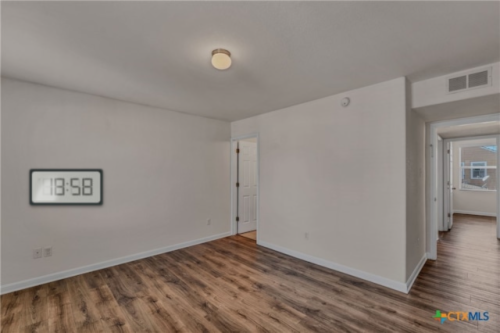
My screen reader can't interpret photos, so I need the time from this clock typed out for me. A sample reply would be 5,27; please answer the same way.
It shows 18,58
